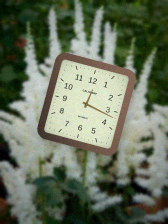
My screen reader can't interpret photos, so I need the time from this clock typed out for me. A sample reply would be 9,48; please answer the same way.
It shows 12,17
